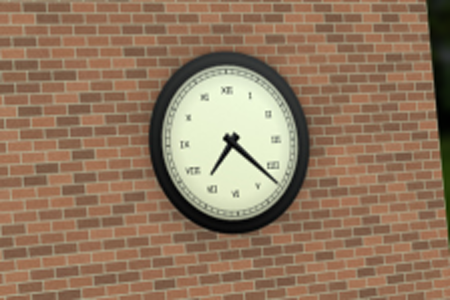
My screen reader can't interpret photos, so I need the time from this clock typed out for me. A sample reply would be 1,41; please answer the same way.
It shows 7,22
